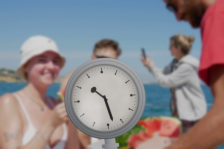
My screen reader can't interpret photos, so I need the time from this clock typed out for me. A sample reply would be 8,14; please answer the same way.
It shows 10,28
